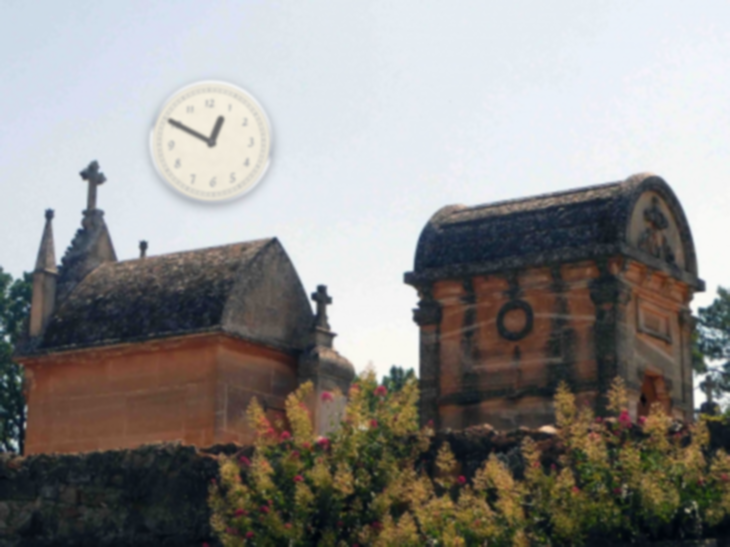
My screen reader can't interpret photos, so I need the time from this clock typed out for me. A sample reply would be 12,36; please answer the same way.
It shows 12,50
